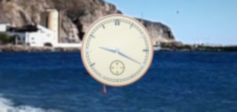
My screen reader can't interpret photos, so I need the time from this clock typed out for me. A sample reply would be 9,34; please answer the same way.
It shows 9,20
